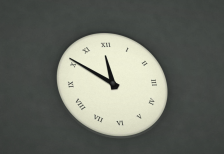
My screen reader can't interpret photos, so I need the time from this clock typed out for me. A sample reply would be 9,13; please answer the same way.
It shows 11,51
